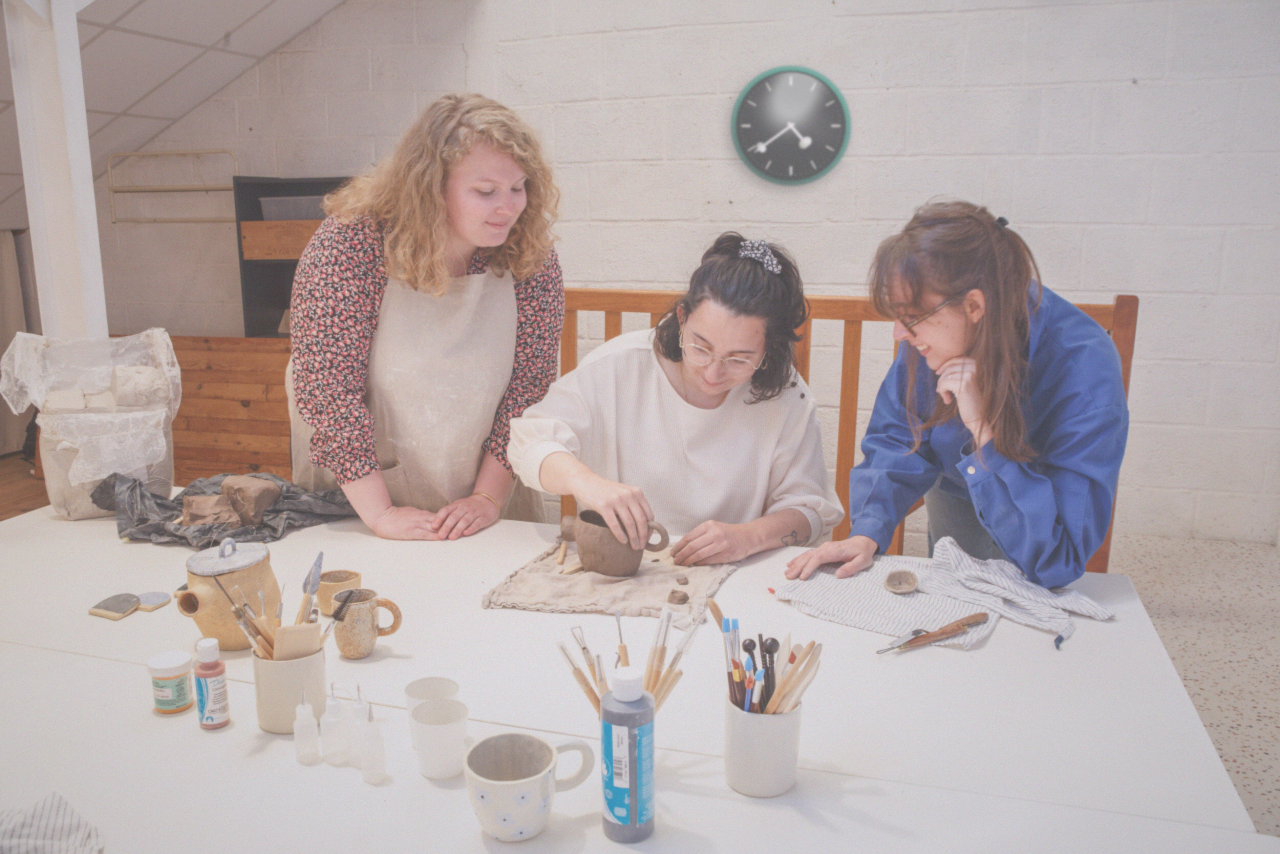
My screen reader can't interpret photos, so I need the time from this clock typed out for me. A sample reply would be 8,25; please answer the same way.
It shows 4,39
